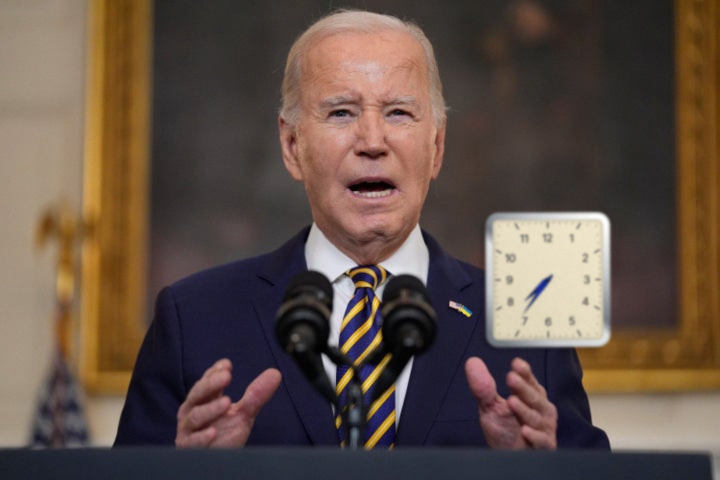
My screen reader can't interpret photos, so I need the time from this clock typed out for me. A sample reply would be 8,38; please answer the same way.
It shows 7,36
